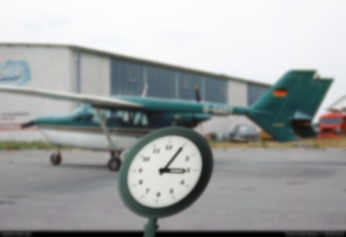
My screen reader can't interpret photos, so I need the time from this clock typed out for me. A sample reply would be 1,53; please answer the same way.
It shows 3,05
